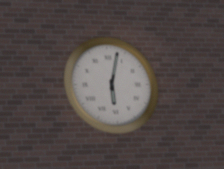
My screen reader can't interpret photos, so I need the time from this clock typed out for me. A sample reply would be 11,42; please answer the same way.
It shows 6,03
